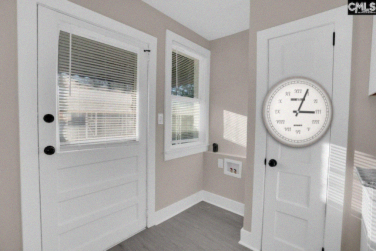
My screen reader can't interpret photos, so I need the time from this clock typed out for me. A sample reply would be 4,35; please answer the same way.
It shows 3,04
